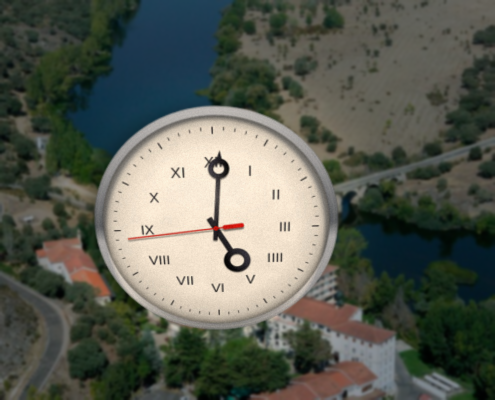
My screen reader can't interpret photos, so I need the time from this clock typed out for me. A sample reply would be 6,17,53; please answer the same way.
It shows 5,00,44
